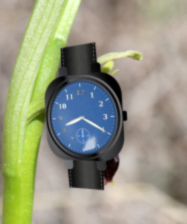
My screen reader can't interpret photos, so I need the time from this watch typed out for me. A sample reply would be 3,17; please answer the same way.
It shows 8,20
